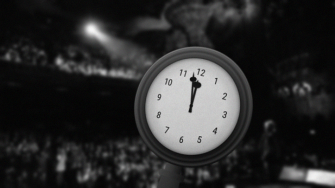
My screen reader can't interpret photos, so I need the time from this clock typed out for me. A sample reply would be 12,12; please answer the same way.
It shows 11,58
